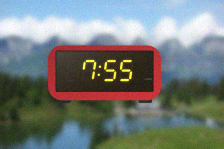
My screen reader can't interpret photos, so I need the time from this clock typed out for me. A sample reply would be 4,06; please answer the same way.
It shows 7,55
